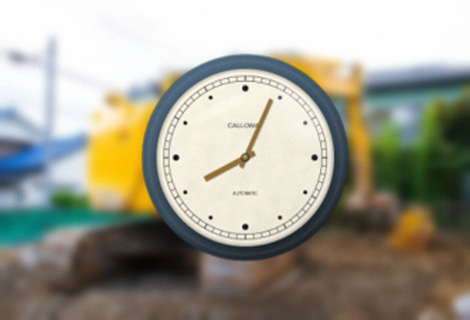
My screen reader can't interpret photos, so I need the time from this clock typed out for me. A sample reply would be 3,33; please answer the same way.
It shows 8,04
